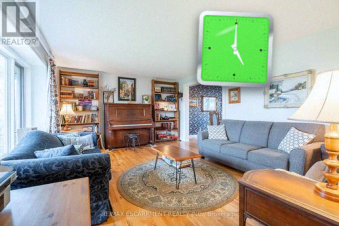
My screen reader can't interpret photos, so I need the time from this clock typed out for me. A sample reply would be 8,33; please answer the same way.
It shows 5,00
